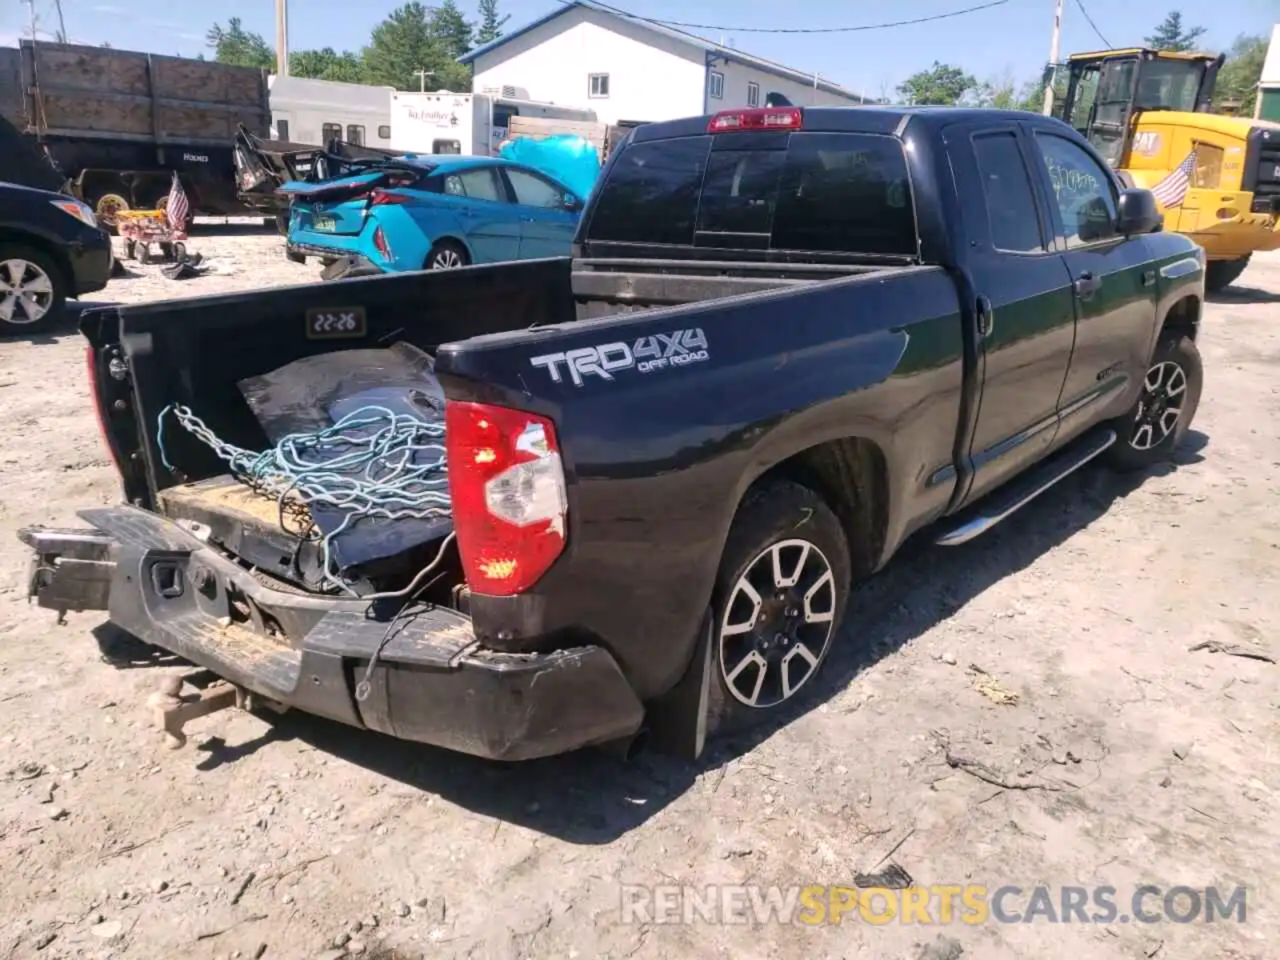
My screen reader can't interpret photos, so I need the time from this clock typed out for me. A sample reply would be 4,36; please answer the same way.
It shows 22,26
